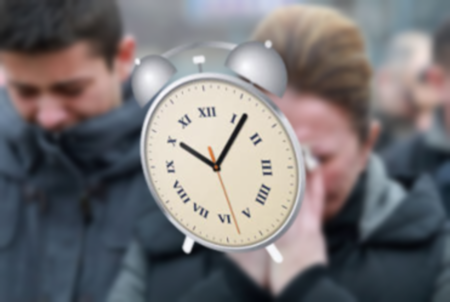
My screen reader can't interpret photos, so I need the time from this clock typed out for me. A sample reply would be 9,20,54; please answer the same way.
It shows 10,06,28
